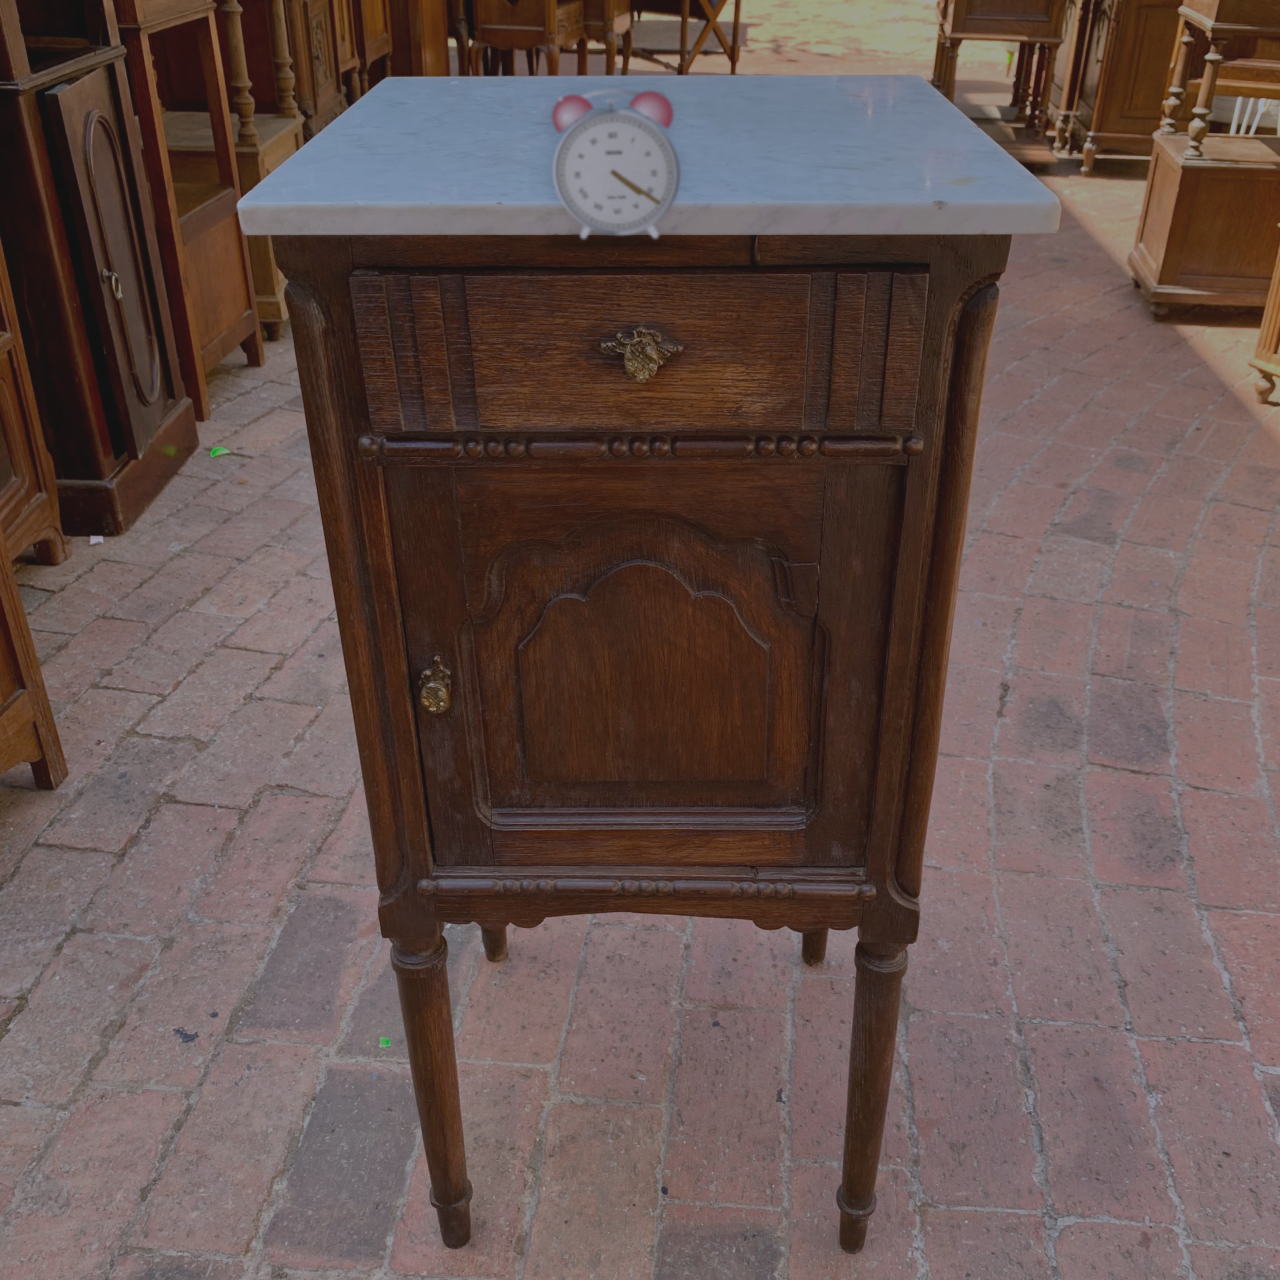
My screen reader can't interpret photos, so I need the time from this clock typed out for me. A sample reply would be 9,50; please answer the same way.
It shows 4,21
